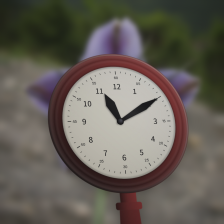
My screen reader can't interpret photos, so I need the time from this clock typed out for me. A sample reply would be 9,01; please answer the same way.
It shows 11,10
